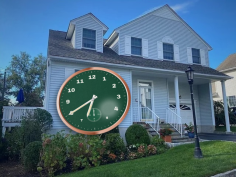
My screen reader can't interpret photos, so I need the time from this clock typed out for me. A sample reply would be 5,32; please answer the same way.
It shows 6,40
